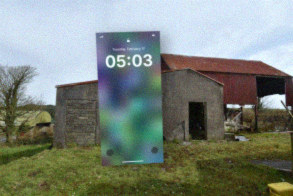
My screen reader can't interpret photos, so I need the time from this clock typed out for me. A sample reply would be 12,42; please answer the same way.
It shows 5,03
